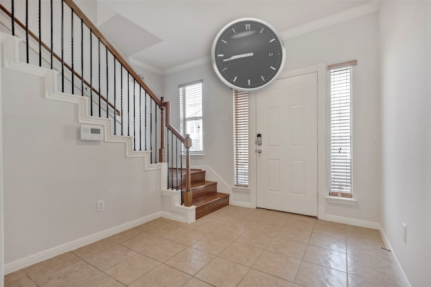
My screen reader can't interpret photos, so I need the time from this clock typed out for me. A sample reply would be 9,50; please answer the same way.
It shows 8,43
